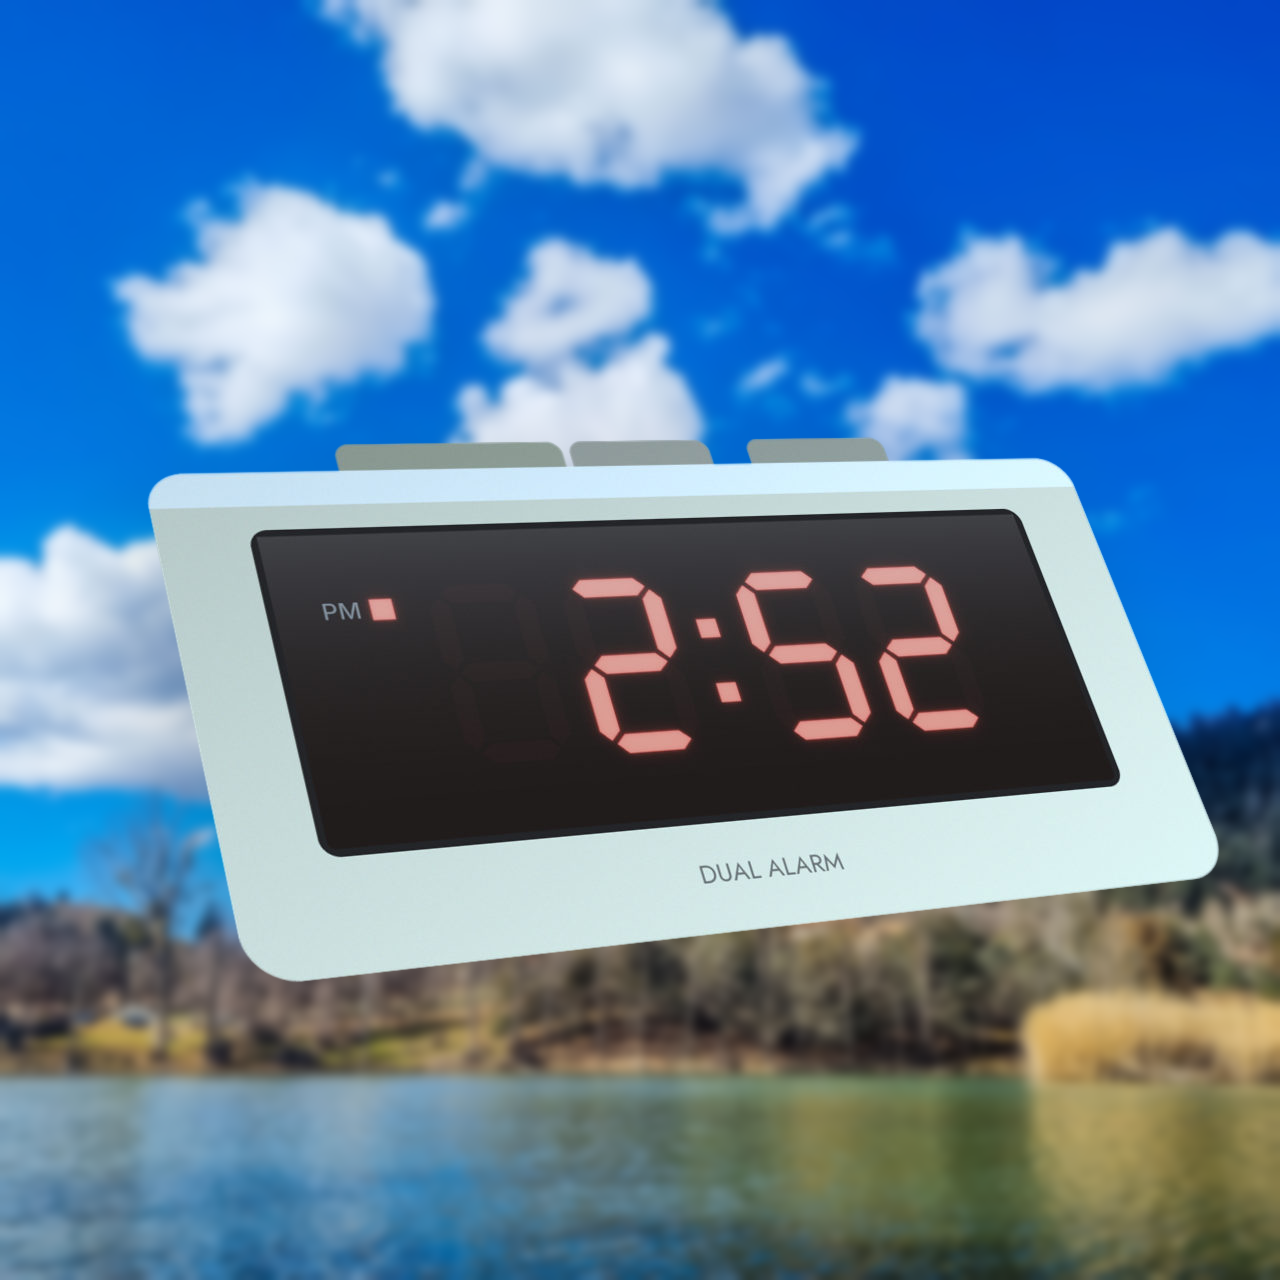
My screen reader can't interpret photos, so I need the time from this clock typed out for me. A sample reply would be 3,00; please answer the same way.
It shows 2,52
